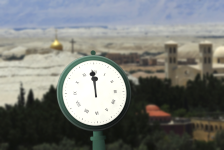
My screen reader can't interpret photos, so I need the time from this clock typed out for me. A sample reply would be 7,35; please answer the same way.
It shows 11,59
